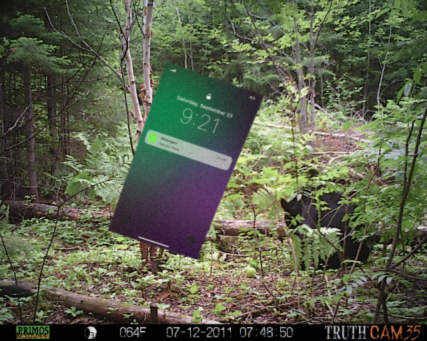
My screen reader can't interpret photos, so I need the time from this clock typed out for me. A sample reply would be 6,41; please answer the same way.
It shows 9,21
